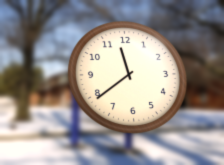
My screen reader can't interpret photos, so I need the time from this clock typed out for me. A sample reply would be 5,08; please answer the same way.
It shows 11,39
